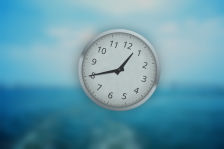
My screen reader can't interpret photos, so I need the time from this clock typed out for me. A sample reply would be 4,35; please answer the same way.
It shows 12,40
